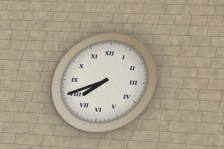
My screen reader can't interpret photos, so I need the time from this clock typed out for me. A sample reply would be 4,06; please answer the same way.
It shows 7,41
